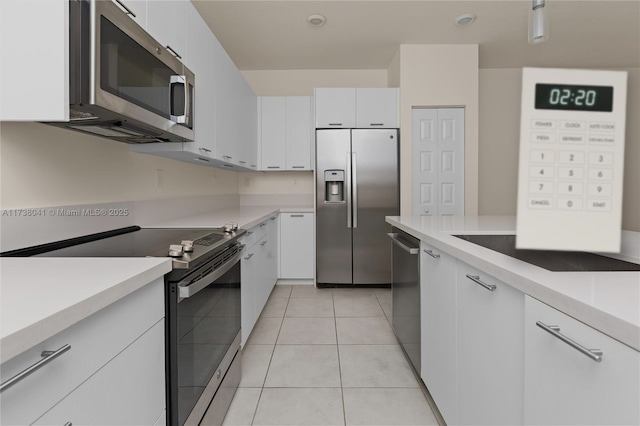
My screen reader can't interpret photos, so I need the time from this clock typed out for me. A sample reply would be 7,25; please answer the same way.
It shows 2,20
